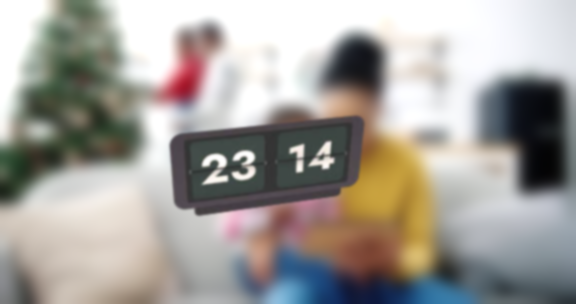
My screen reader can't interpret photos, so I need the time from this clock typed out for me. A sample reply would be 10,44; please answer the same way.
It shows 23,14
